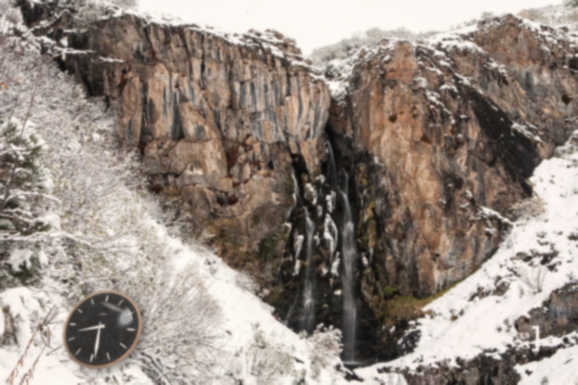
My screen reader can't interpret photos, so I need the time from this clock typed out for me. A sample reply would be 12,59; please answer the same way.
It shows 8,29
